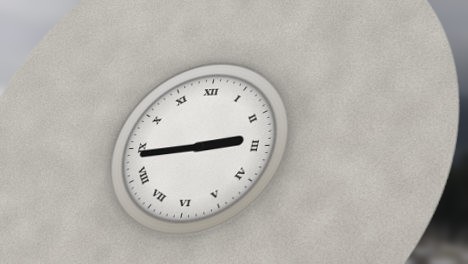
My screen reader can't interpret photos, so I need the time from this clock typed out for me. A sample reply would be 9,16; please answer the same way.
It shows 2,44
